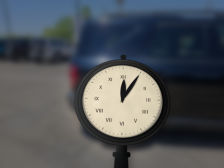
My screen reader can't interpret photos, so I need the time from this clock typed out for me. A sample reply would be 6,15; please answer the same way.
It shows 12,05
